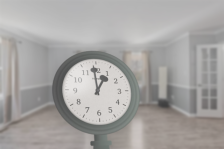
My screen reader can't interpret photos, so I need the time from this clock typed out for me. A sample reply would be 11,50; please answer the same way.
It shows 12,59
